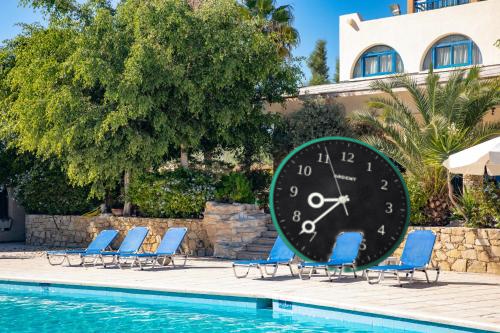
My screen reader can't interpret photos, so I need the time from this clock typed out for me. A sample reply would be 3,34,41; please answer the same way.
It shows 8,36,56
